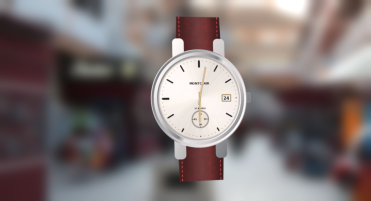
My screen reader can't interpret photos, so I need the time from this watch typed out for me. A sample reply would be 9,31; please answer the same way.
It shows 6,02
